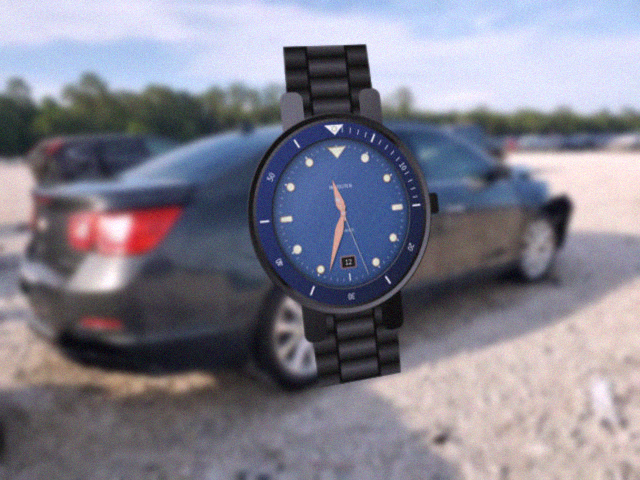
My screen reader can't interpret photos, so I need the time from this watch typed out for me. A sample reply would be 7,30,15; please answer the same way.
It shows 11,33,27
